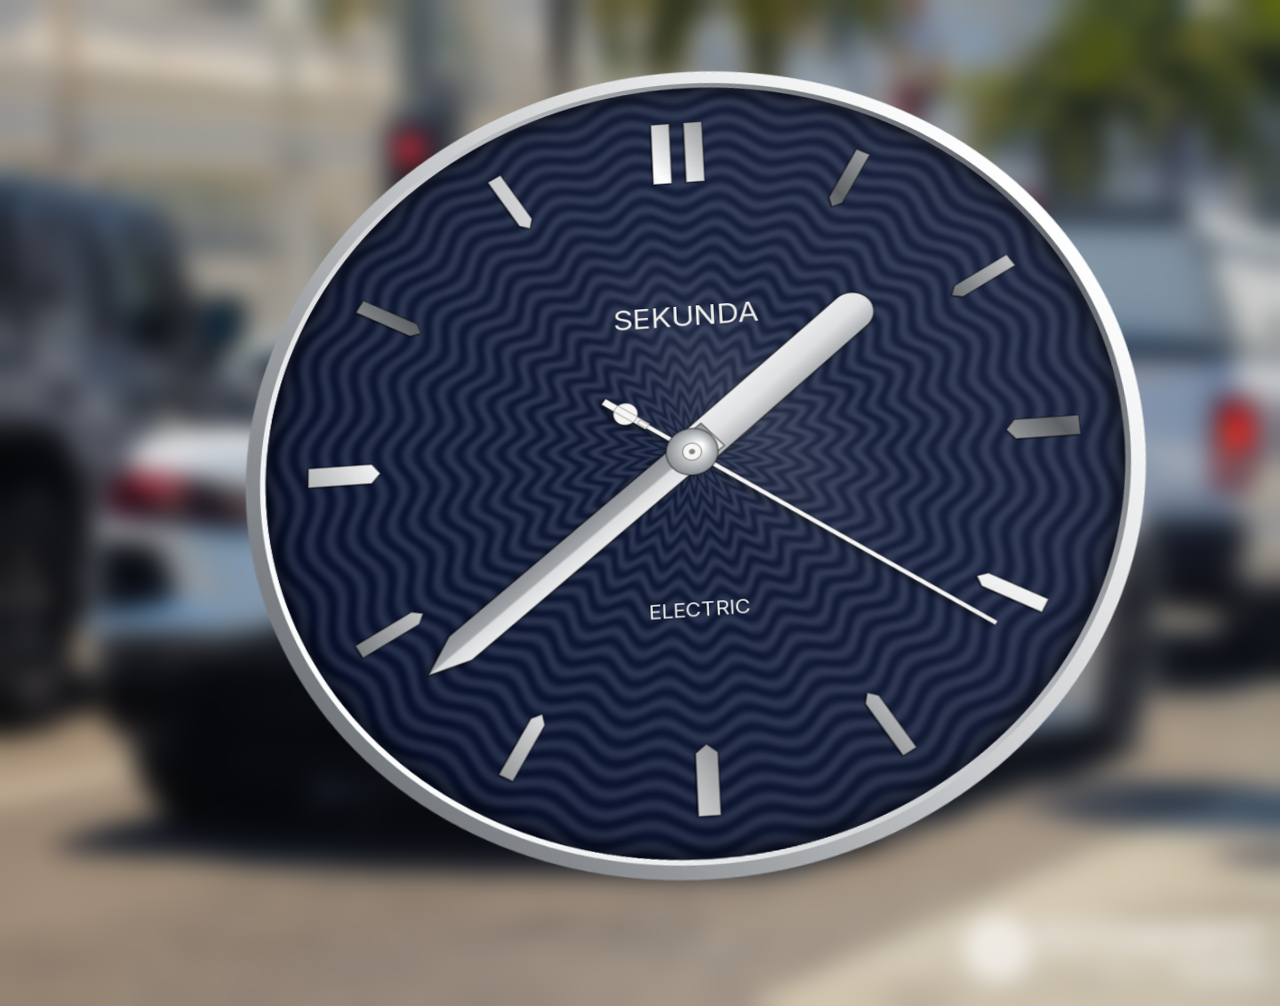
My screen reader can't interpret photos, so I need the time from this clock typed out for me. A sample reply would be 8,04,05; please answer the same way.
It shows 1,38,21
